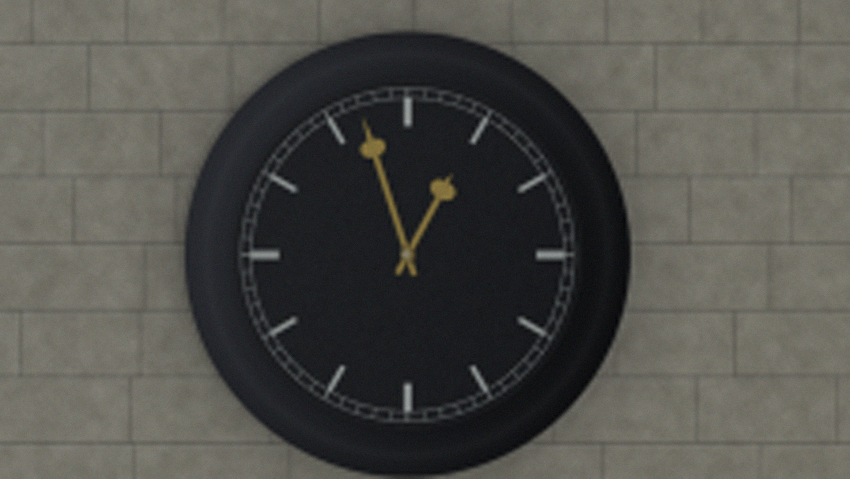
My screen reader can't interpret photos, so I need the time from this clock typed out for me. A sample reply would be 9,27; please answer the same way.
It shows 12,57
